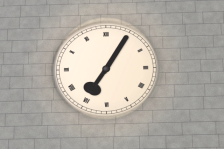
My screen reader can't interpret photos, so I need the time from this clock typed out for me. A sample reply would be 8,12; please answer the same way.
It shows 7,05
